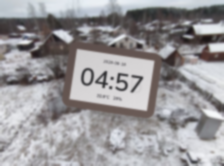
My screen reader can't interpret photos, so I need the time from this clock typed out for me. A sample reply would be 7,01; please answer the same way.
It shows 4,57
